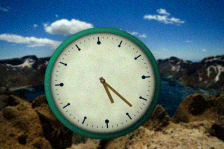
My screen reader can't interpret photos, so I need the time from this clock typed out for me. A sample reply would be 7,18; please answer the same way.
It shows 5,23
